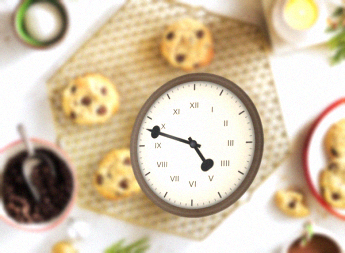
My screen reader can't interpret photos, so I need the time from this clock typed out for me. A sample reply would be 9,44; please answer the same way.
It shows 4,48
